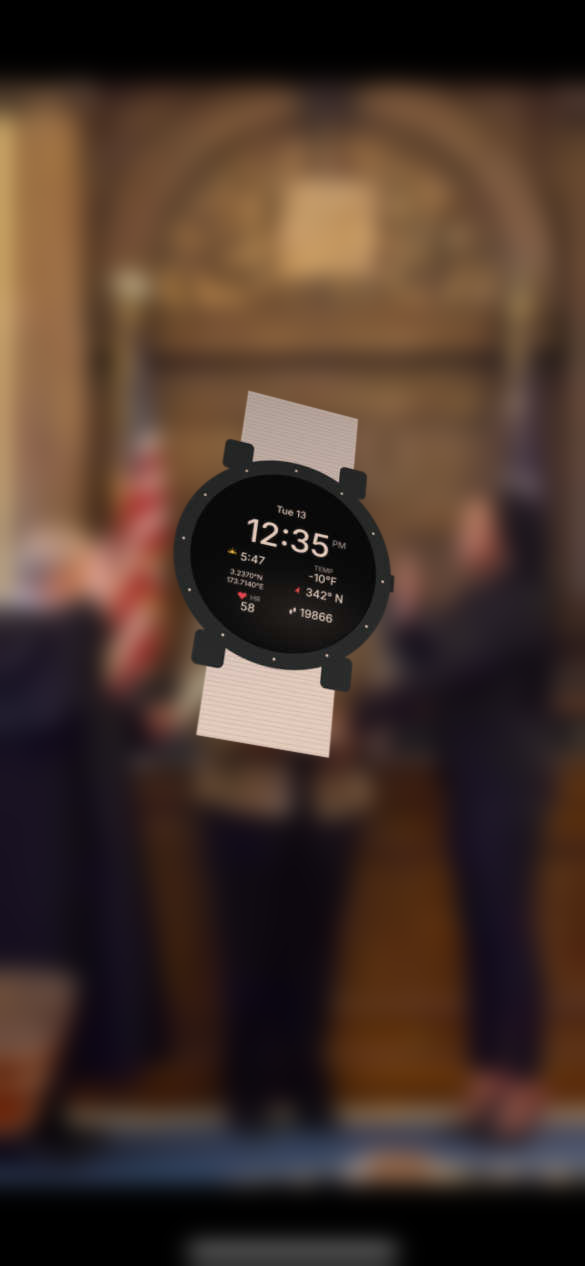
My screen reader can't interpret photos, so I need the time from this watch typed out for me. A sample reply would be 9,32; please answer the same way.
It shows 12,35
